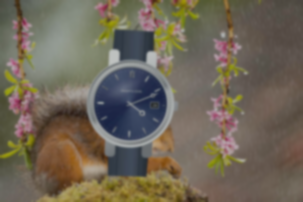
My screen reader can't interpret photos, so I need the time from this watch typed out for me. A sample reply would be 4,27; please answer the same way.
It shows 4,11
